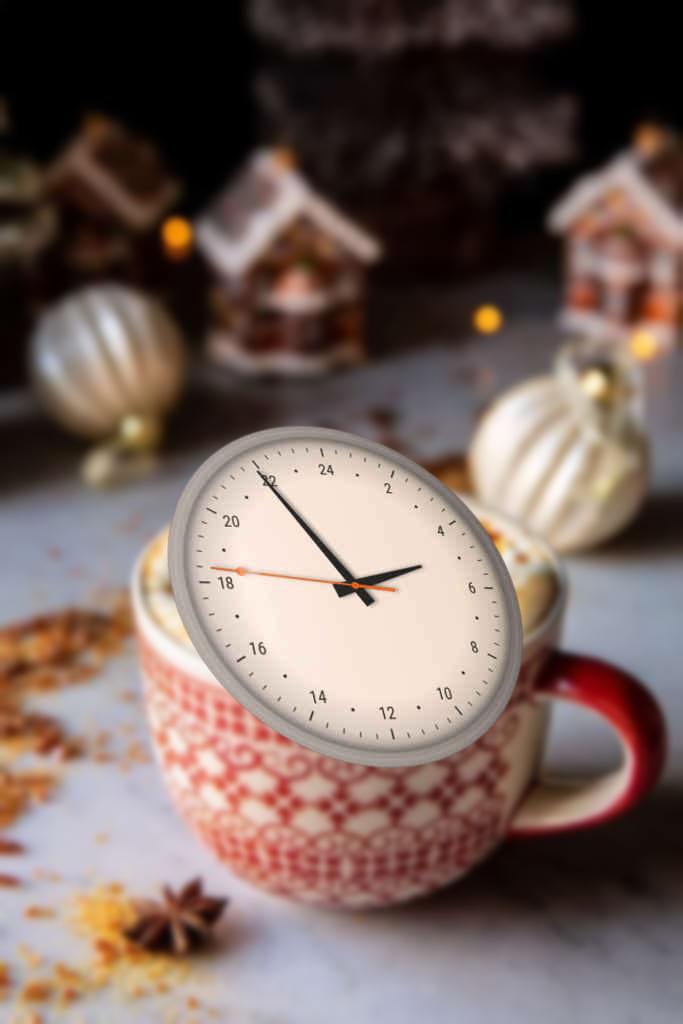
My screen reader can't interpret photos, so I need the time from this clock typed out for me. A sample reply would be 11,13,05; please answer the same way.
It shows 4,54,46
